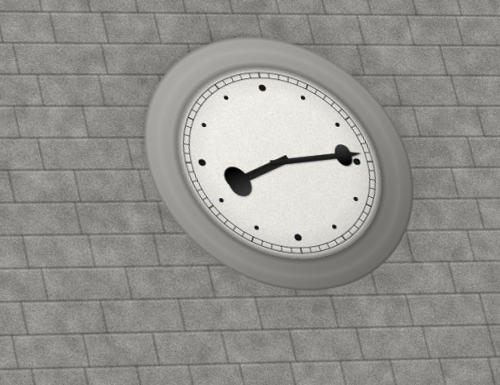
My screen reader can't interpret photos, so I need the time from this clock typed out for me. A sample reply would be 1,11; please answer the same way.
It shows 8,14
